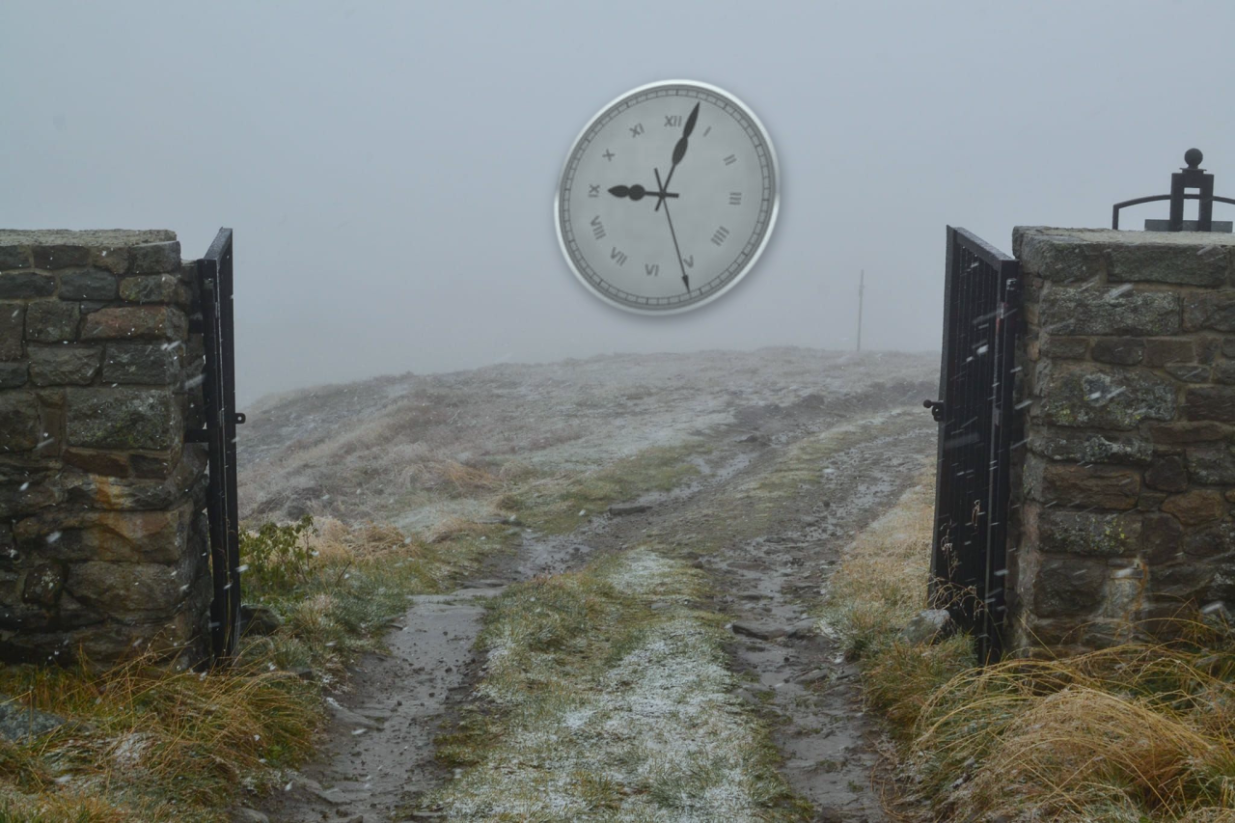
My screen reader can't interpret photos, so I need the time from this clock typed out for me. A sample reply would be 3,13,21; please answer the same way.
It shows 9,02,26
